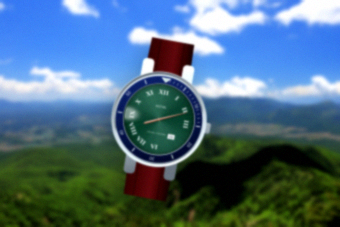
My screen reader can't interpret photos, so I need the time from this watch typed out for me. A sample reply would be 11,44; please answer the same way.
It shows 8,11
